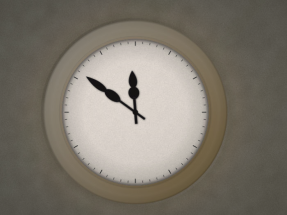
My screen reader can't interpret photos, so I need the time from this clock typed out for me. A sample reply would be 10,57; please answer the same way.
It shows 11,51
